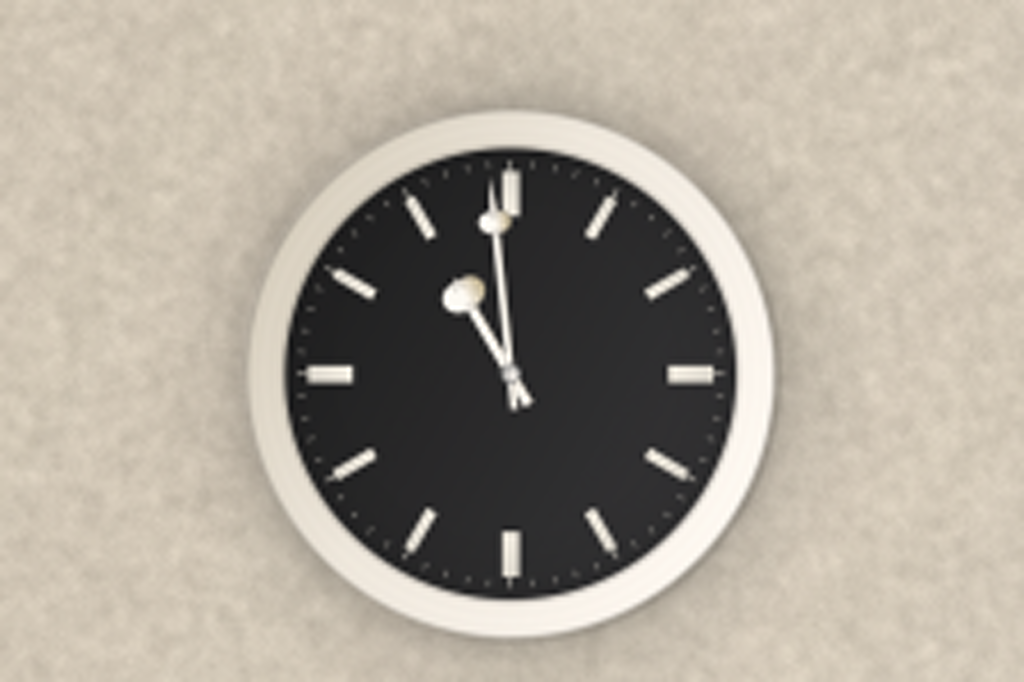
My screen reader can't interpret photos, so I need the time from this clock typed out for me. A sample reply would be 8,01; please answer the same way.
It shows 10,59
